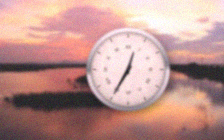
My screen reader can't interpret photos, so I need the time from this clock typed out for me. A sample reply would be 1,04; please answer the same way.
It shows 12,35
